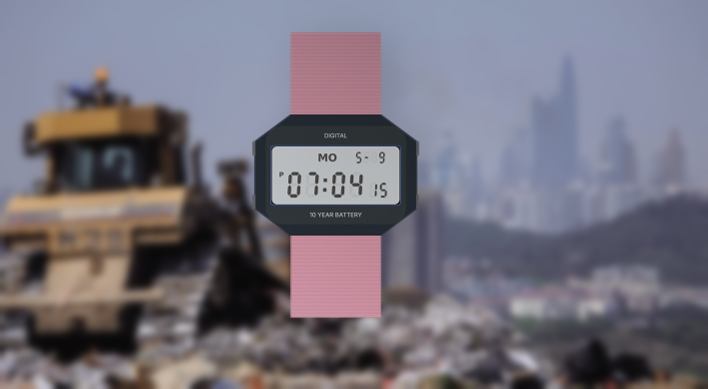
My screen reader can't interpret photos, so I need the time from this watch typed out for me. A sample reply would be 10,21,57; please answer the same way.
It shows 7,04,15
